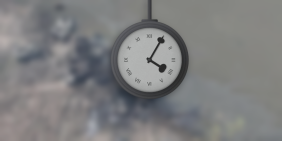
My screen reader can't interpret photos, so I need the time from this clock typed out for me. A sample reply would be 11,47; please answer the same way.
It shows 4,05
